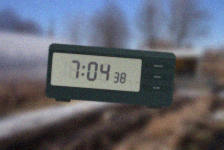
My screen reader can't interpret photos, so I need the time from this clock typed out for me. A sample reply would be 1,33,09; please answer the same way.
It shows 7,04,38
